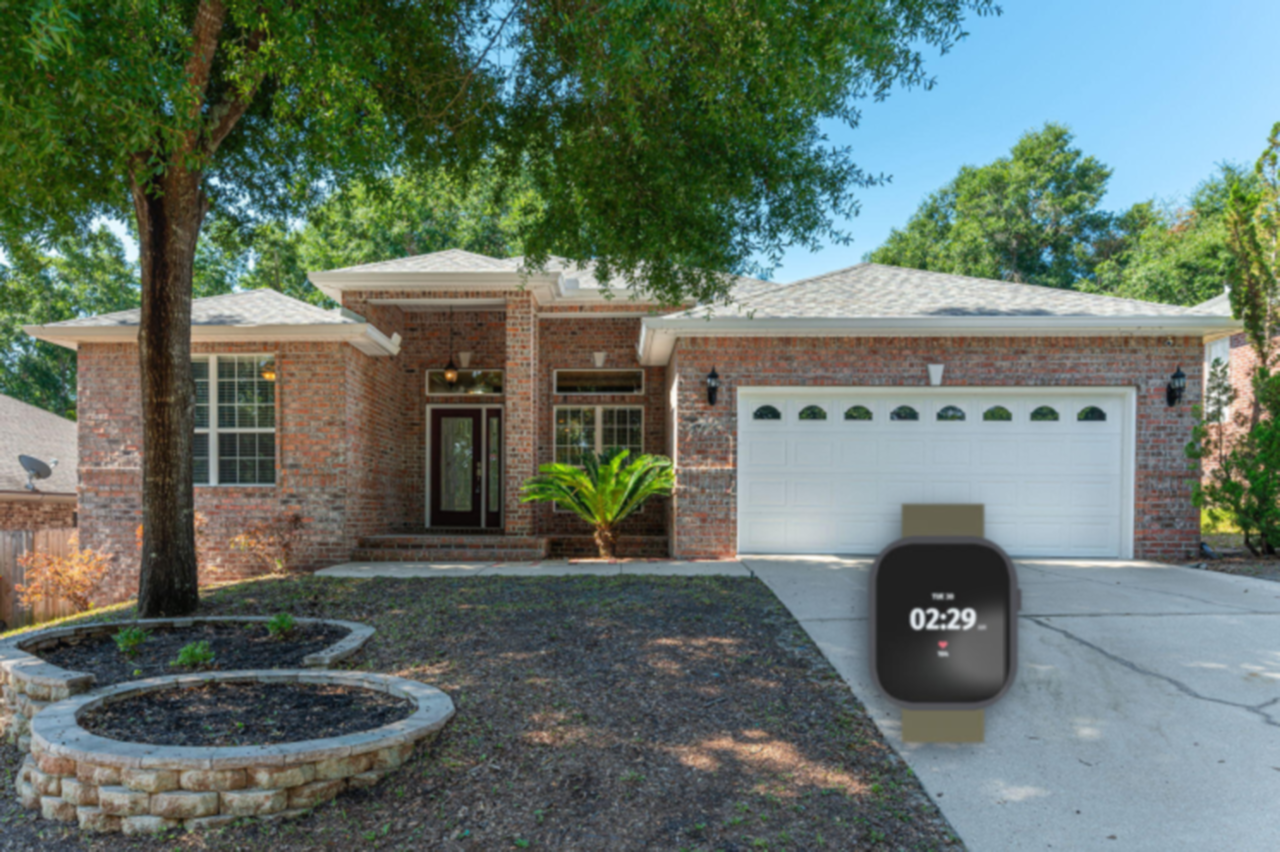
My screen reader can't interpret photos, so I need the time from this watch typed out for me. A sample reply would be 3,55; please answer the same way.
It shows 2,29
